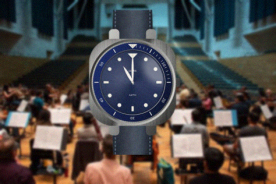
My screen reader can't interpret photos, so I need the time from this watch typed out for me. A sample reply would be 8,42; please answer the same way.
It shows 11,00
